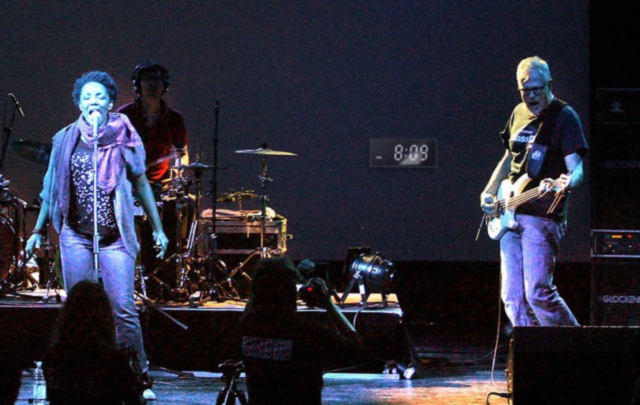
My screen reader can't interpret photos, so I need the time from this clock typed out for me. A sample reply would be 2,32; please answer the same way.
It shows 8,09
